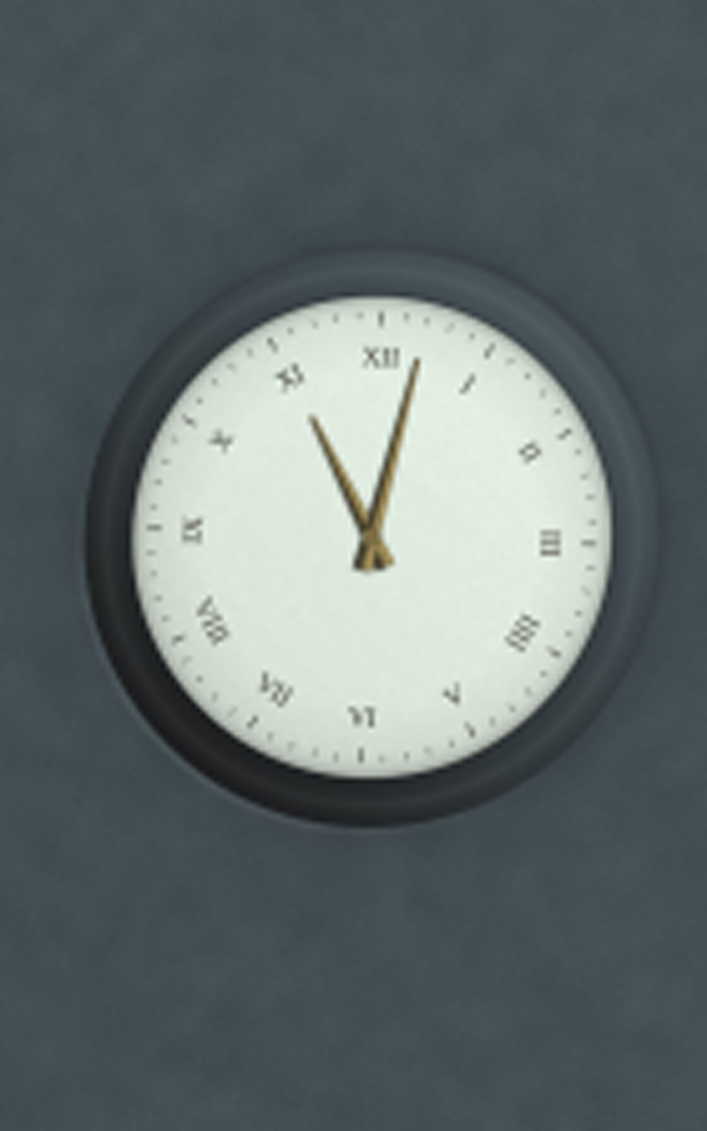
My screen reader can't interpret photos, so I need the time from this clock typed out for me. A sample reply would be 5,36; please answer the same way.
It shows 11,02
